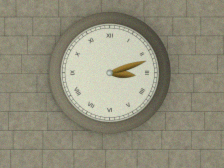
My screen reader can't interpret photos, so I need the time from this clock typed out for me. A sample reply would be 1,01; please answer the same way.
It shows 3,12
